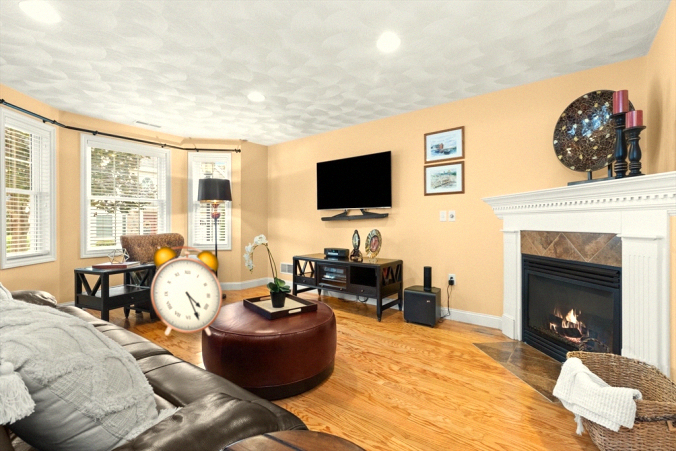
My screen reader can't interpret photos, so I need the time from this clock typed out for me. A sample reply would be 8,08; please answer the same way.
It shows 4,26
